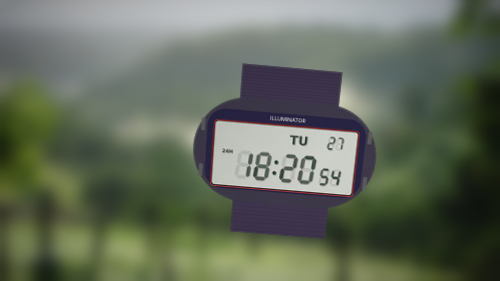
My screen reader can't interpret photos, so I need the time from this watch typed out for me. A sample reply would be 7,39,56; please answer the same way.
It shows 18,20,54
